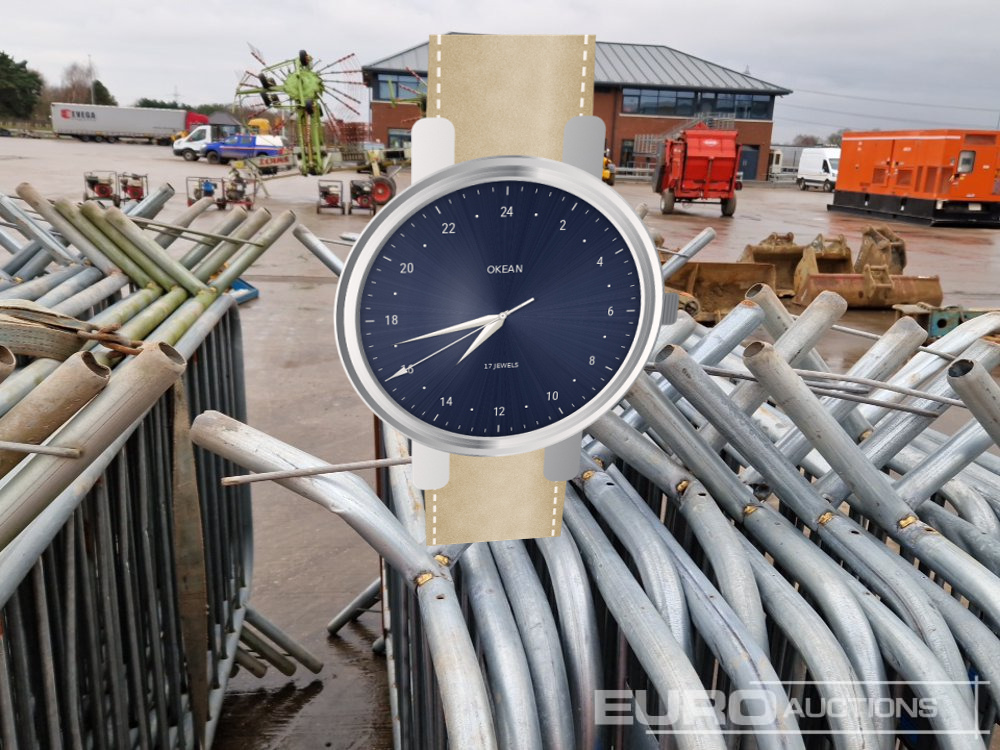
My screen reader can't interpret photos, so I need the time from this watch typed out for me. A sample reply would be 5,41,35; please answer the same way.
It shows 14,42,40
